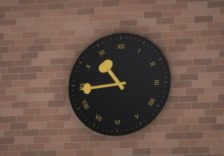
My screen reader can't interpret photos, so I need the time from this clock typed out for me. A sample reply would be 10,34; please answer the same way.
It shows 10,44
